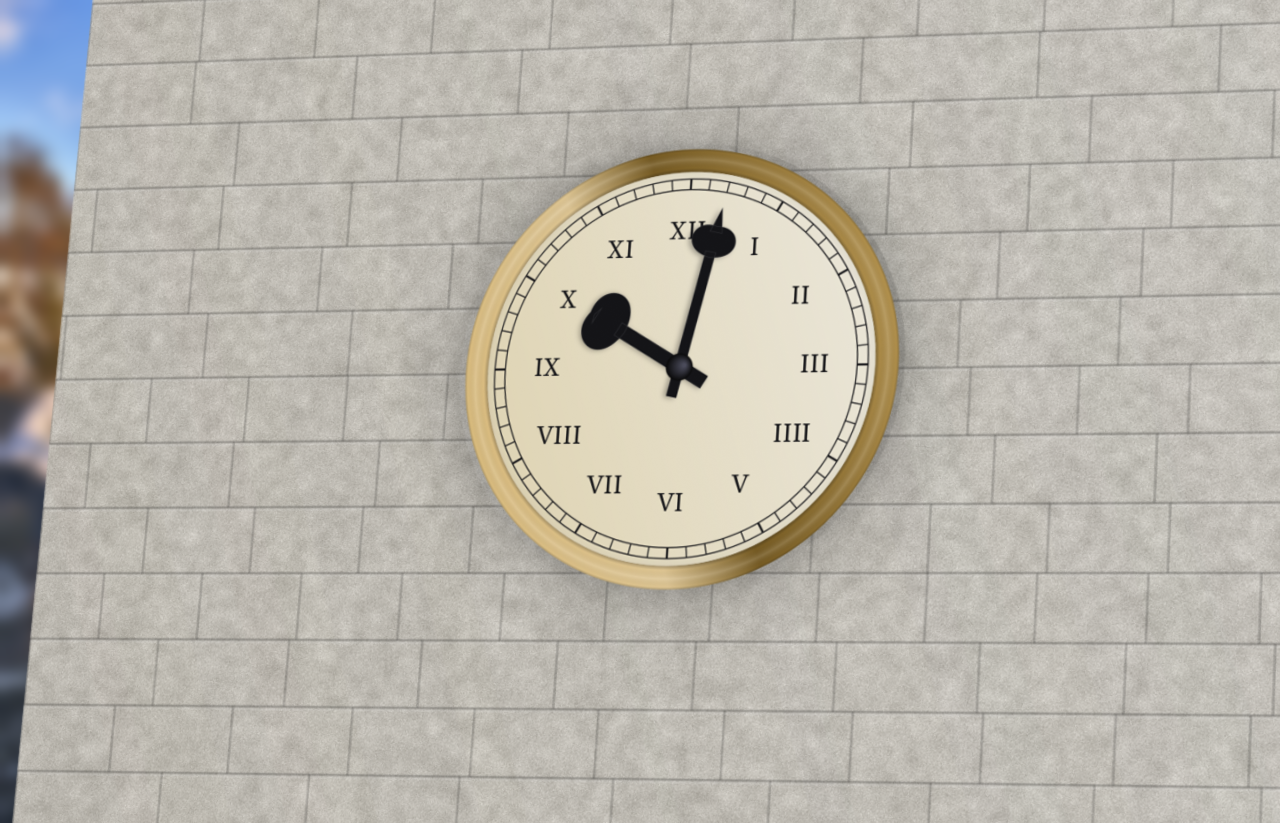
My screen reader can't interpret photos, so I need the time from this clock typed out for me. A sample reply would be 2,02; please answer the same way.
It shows 10,02
